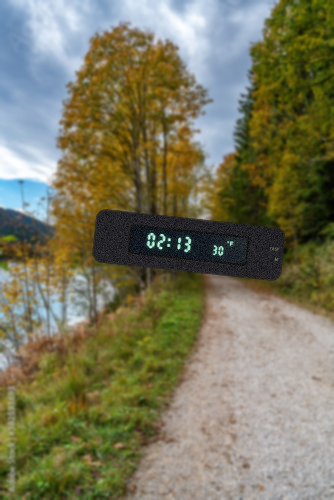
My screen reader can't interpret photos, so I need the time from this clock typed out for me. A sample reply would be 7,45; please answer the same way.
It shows 2,13
